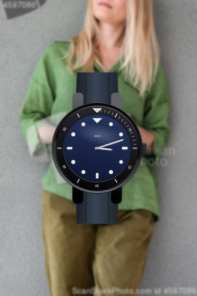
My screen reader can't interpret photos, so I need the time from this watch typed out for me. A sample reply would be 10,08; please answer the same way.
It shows 3,12
